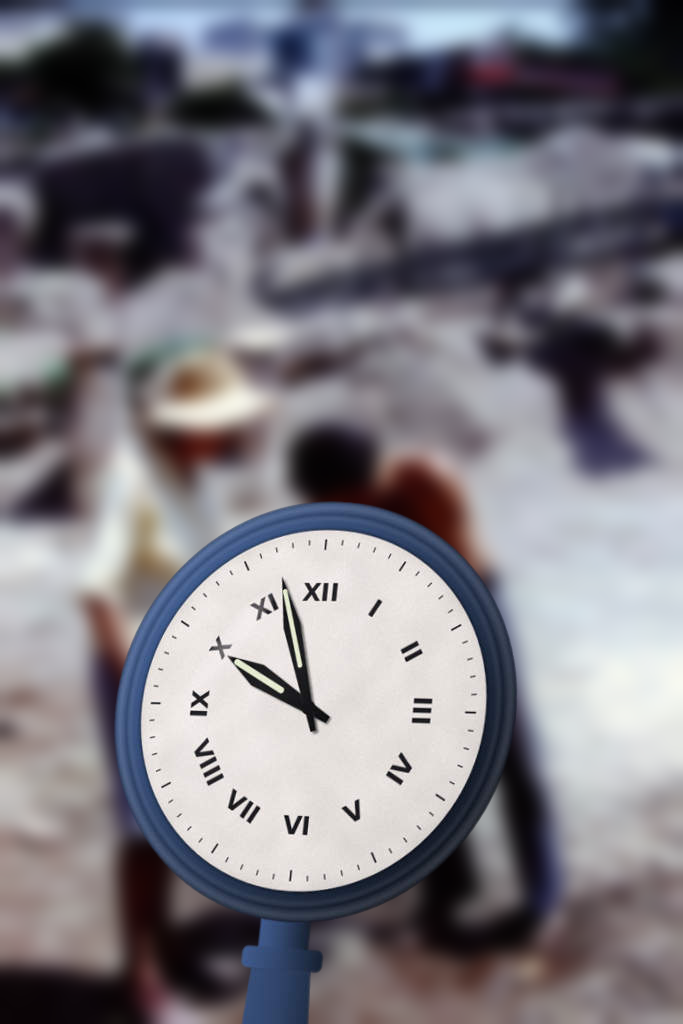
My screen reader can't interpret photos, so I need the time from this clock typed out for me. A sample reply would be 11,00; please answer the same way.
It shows 9,57
